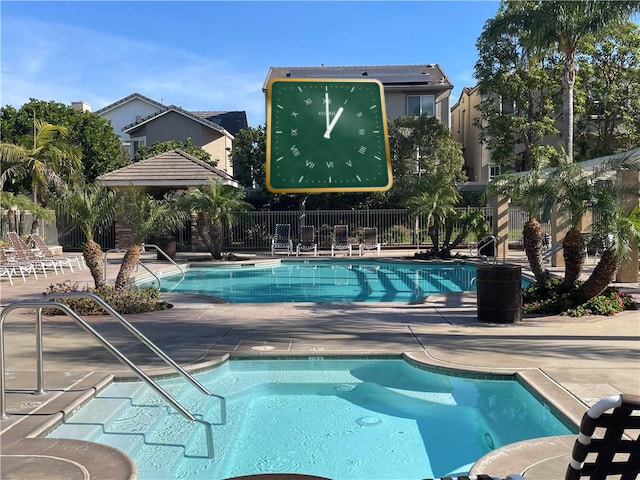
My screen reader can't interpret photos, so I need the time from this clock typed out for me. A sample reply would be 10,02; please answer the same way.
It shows 1,00
